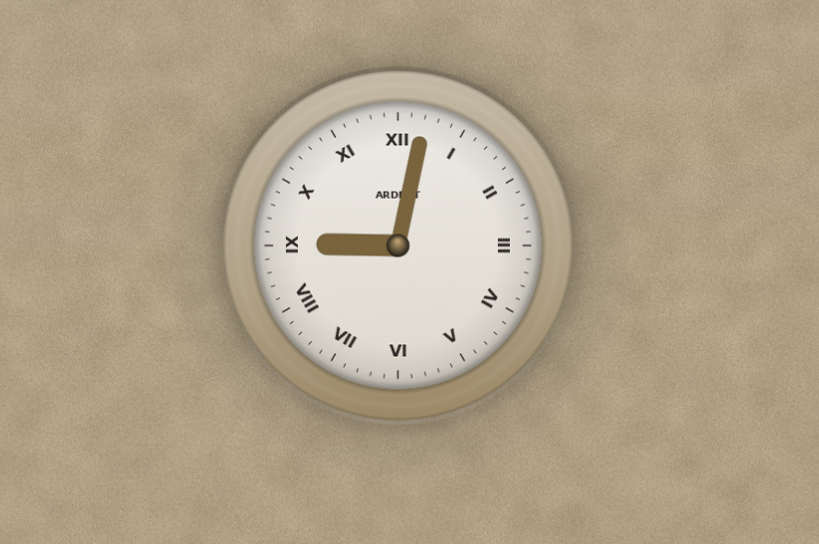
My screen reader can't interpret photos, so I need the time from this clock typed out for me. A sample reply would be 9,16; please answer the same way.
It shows 9,02
